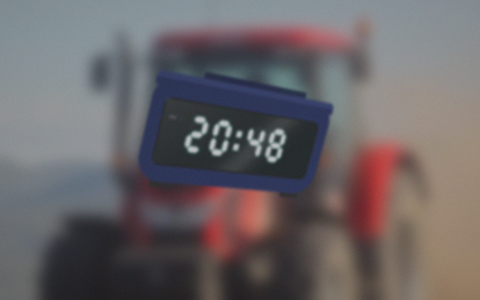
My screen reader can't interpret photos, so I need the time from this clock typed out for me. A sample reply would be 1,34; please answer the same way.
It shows 20,48
